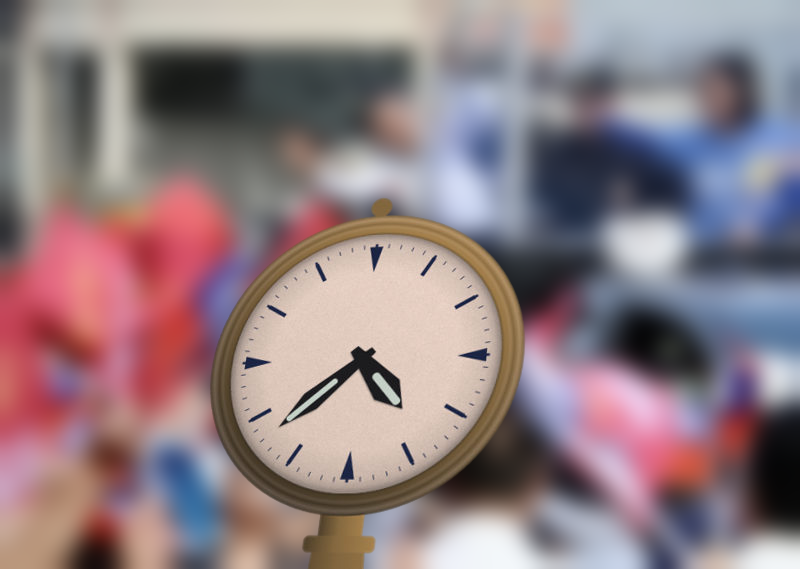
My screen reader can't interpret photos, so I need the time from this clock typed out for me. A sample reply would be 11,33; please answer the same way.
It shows 4,38
